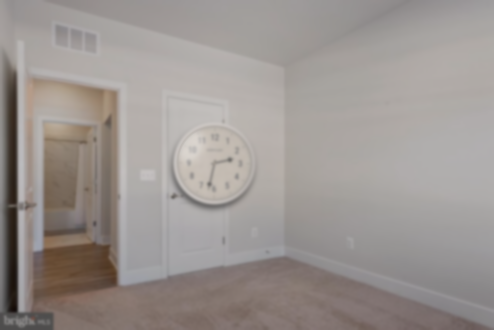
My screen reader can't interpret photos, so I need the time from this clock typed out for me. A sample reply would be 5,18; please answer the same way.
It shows 2,32
